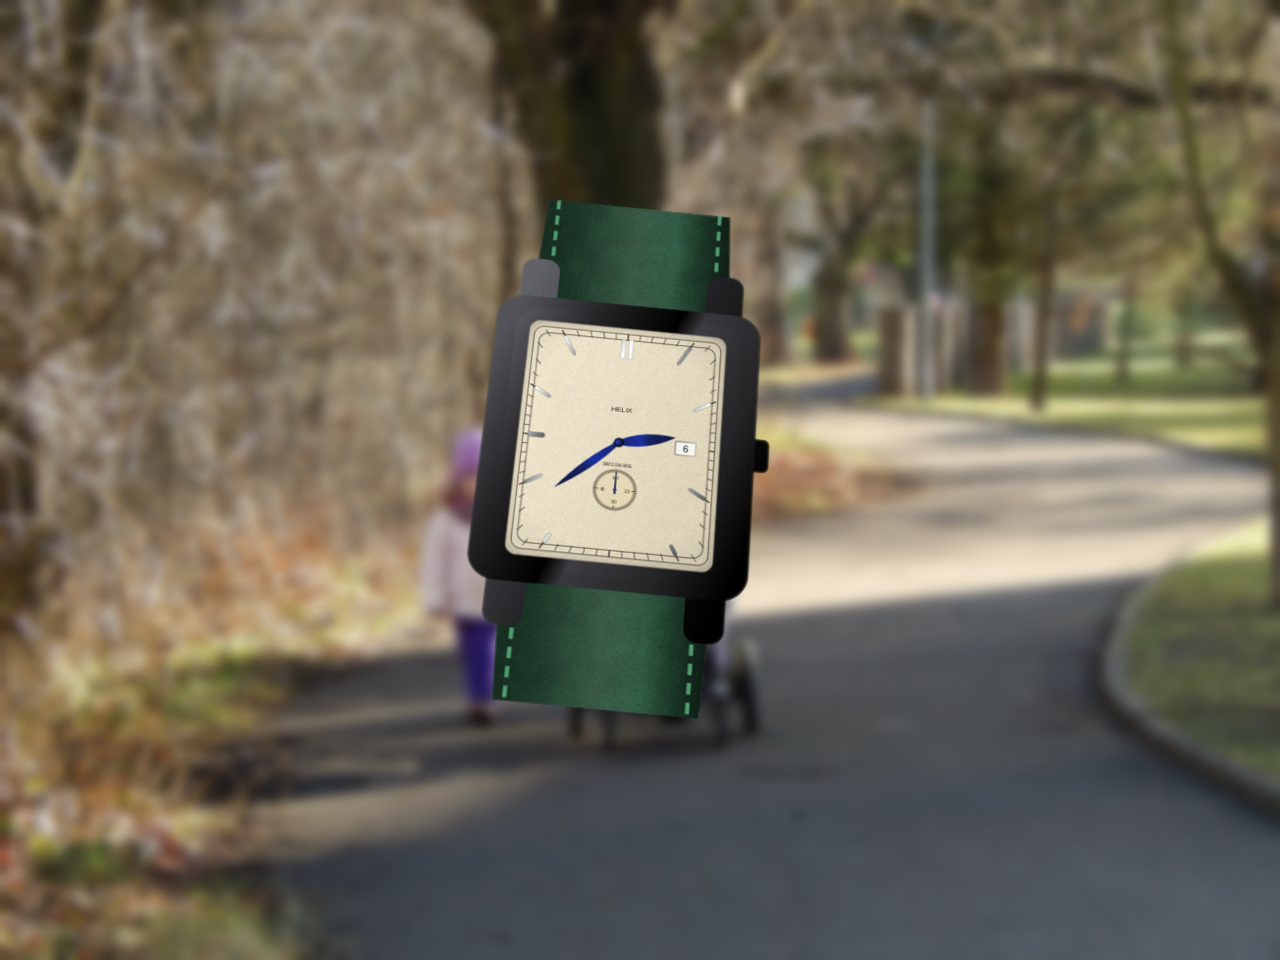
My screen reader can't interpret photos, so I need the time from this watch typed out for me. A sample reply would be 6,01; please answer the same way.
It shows 2,38
